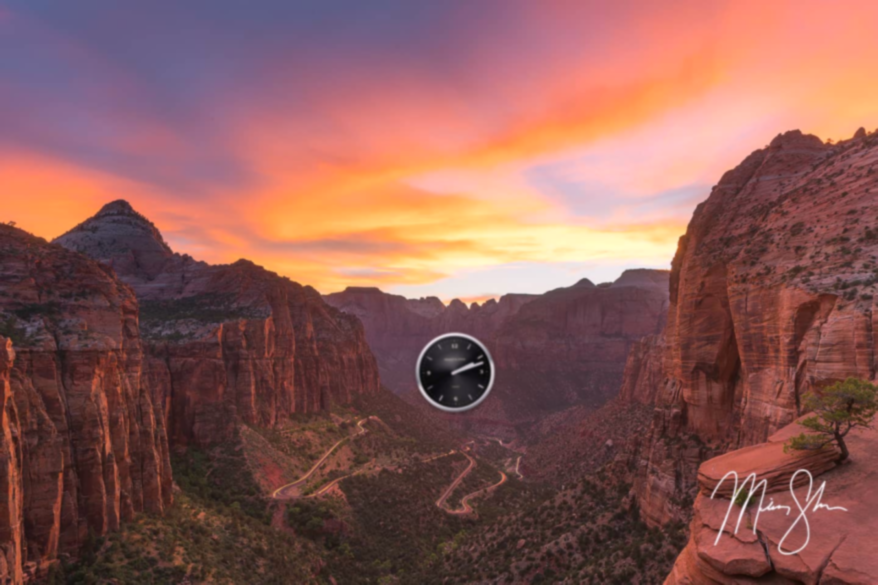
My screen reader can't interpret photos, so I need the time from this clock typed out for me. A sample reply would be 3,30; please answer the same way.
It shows 2,12
